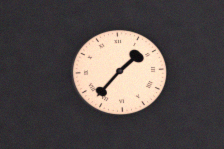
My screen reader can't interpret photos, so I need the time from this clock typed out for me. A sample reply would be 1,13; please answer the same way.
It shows 1,37
